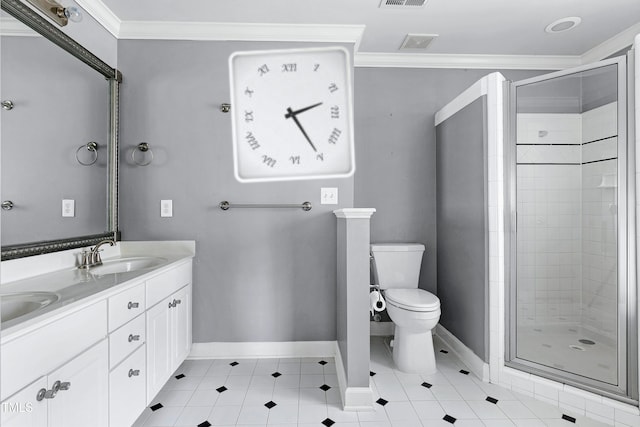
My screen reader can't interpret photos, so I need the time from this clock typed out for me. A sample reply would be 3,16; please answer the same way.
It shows 2,25
